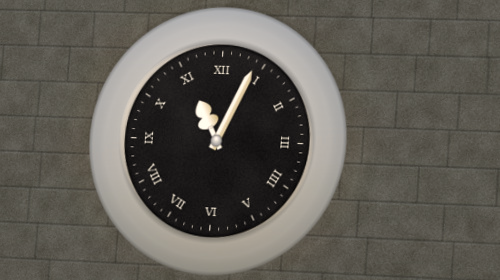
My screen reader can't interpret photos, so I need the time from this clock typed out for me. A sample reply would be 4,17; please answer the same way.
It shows 11,04
